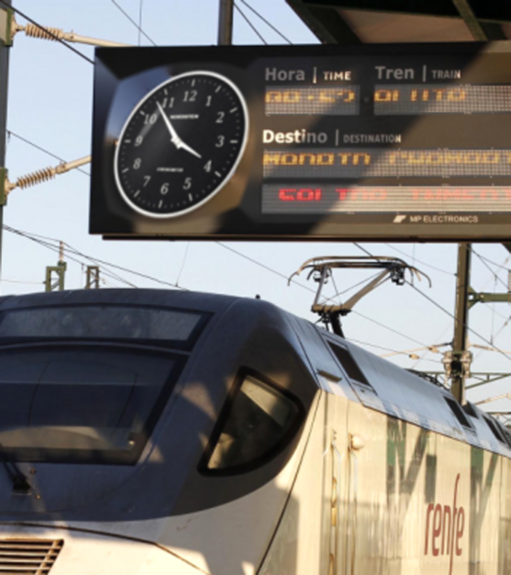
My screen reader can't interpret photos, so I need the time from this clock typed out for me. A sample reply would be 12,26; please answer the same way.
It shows 3,53
